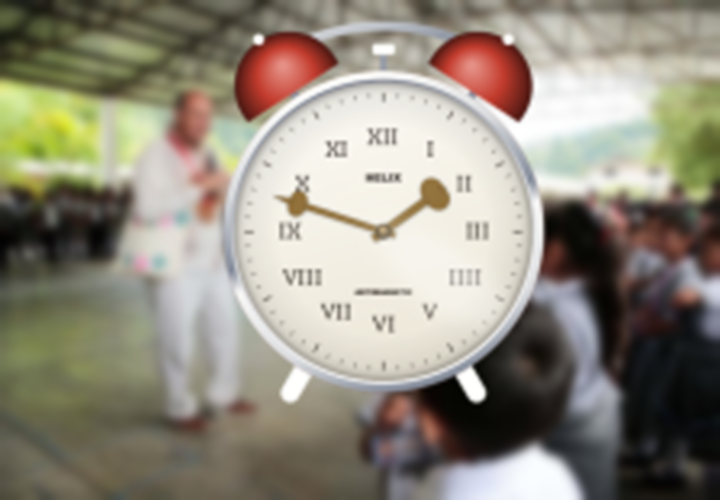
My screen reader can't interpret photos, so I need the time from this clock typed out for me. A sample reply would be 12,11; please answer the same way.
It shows 1,48
